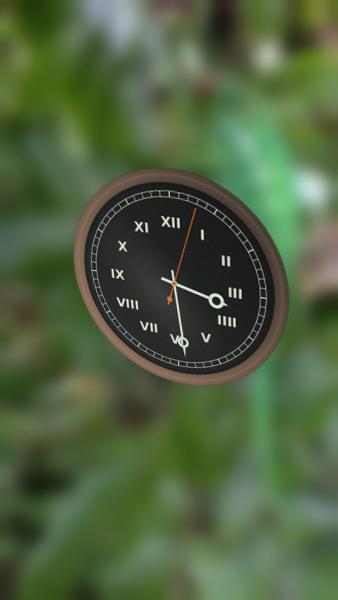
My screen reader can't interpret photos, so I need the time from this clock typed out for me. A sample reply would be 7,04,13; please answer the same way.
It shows 3,29,03
